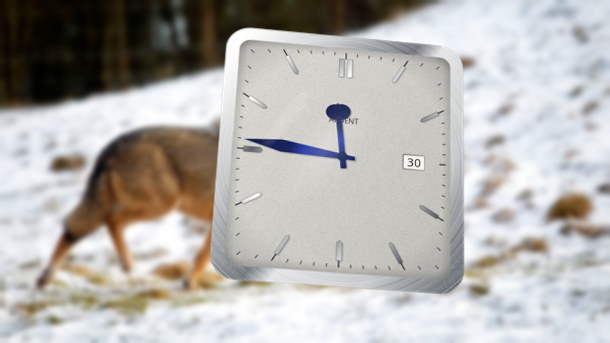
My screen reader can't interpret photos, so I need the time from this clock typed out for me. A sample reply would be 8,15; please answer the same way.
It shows 11,46
